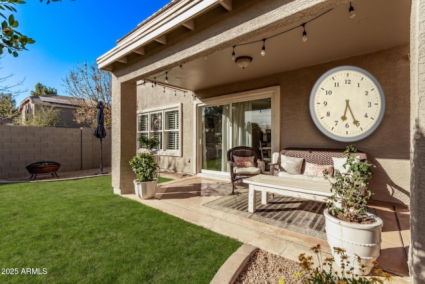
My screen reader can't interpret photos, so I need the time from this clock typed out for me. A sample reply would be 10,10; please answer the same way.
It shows 6,26
